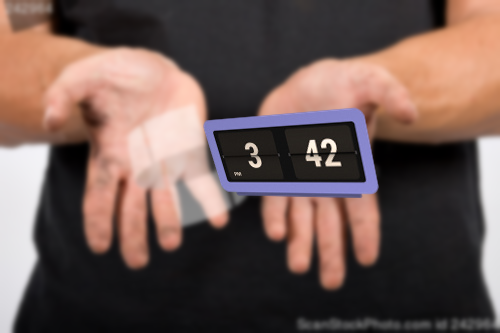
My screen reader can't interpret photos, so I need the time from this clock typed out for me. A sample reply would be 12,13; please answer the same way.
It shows 3,42
